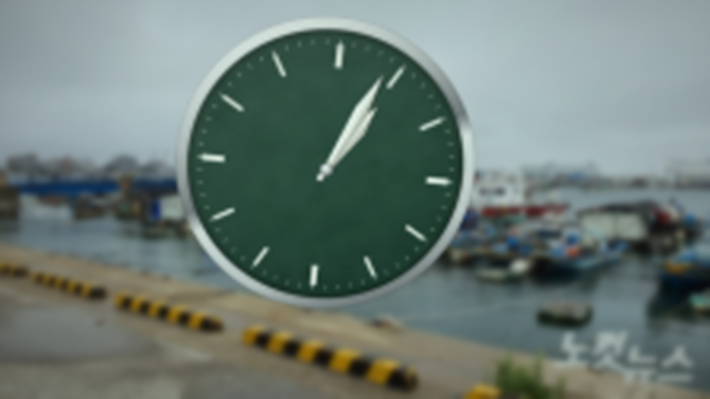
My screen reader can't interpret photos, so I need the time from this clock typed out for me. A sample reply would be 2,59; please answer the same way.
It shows 1,04
